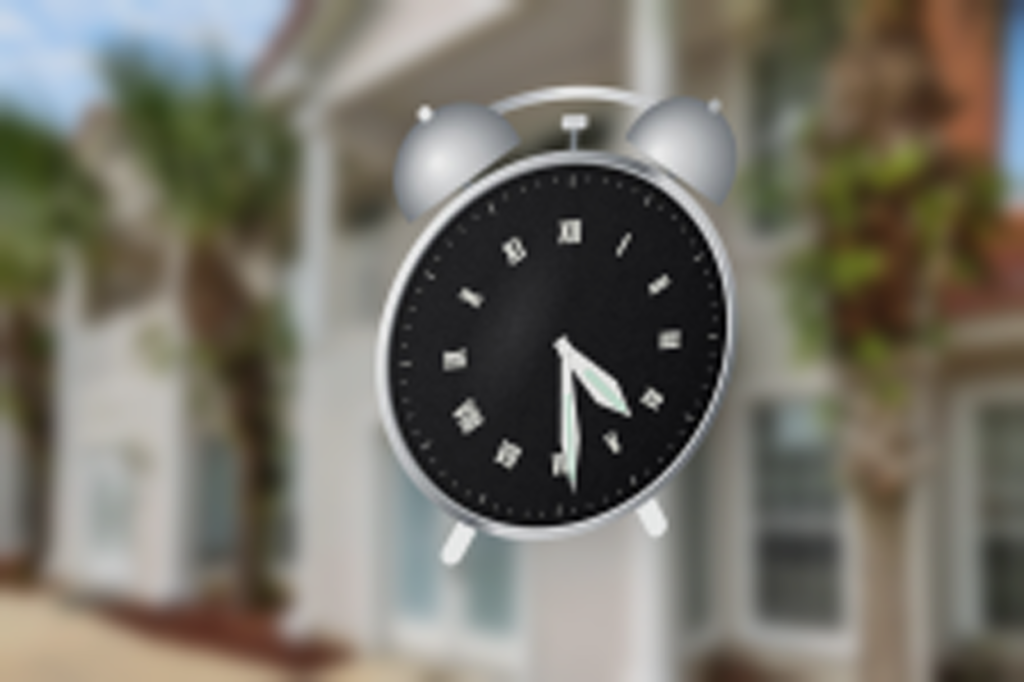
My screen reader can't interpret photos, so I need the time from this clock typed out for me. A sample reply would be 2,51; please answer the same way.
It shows 4,29
